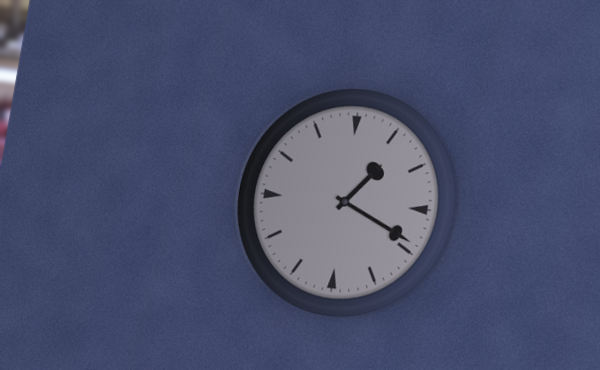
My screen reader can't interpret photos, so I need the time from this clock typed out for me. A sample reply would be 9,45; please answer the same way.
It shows 1,19
